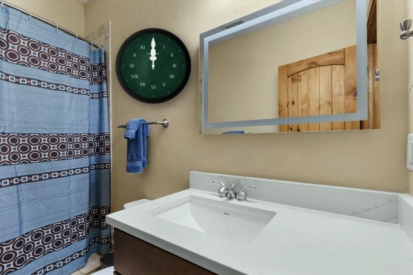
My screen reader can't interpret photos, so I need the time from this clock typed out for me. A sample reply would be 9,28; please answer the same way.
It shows 12,00
